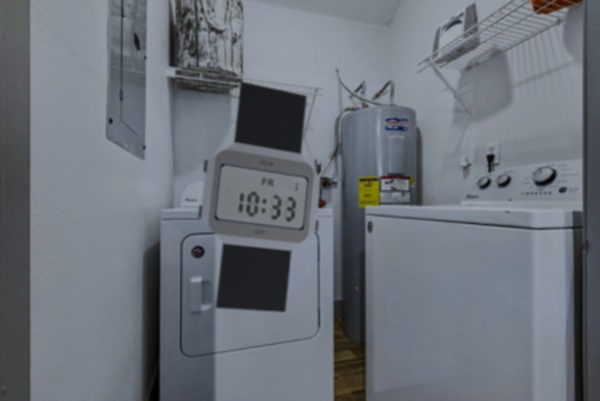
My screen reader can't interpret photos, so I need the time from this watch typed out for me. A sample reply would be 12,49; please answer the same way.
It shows 10,33
